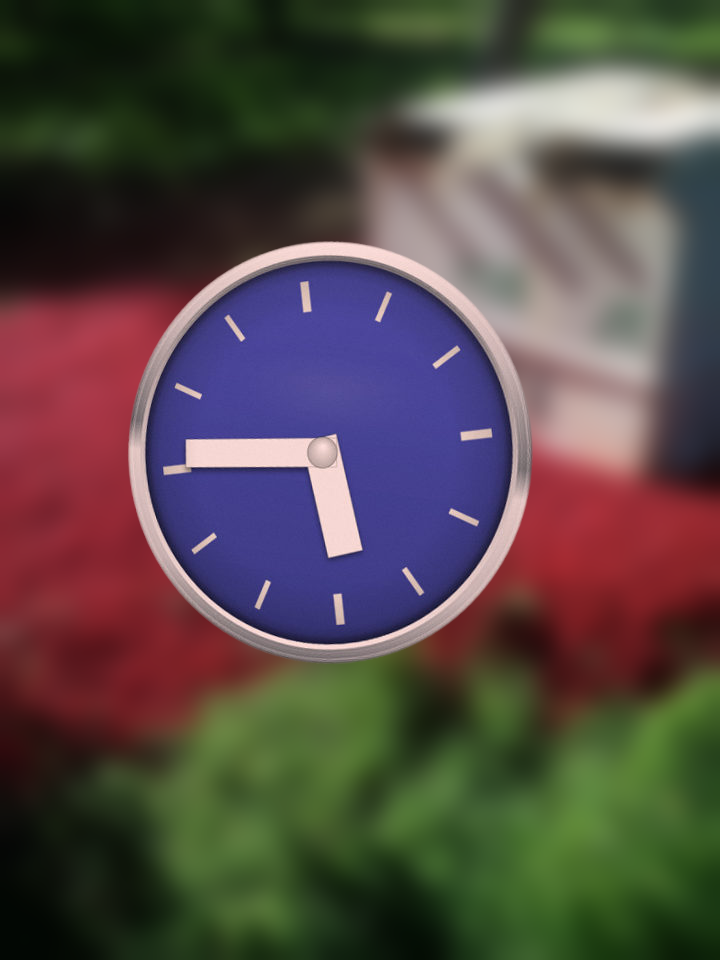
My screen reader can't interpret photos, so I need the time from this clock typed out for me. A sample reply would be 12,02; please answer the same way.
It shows 5,46
